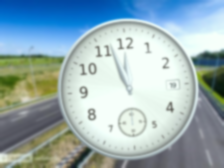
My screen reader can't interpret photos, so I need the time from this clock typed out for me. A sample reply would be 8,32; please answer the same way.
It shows 11,57
